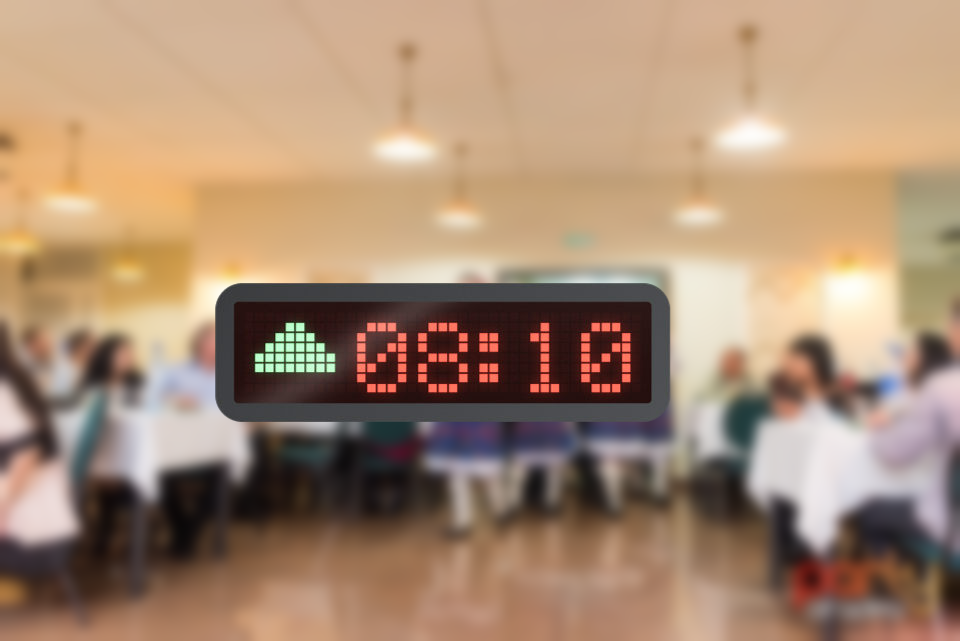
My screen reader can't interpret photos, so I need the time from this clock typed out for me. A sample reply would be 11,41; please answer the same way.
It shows 8,10
